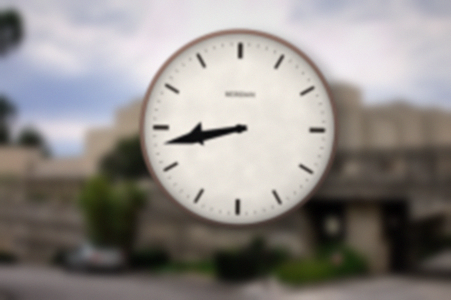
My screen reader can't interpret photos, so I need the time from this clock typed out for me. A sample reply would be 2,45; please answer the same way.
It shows 8,43
